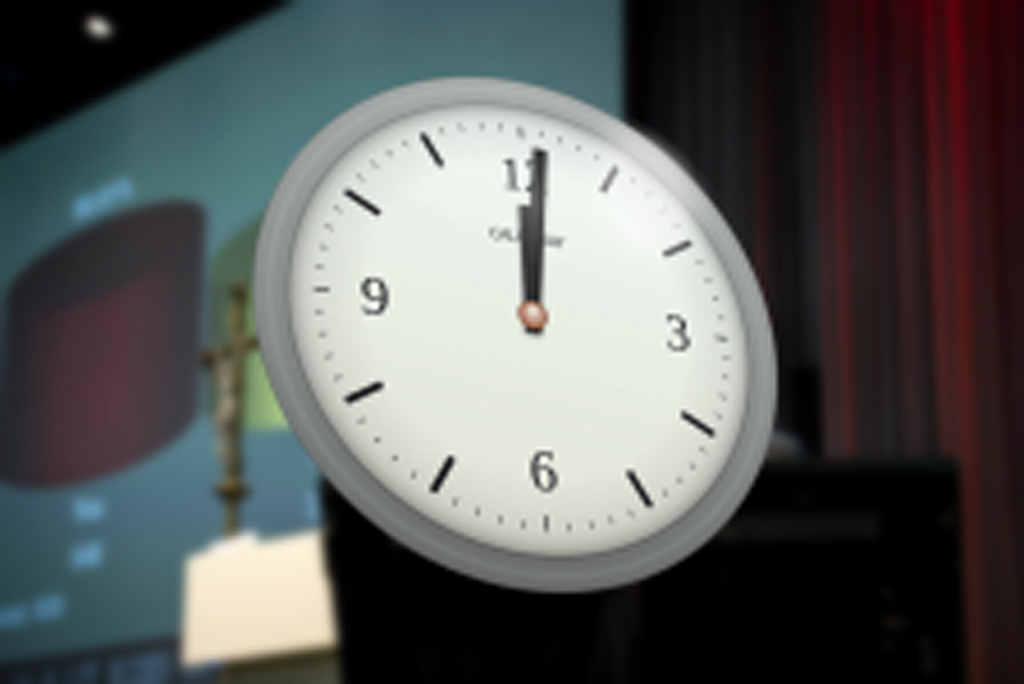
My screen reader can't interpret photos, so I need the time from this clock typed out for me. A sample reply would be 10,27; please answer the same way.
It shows 12,01
